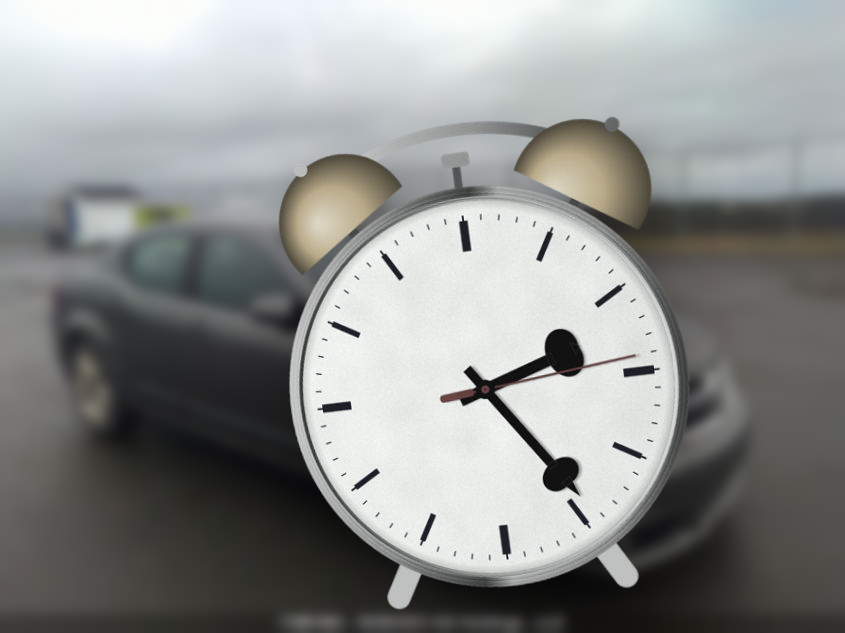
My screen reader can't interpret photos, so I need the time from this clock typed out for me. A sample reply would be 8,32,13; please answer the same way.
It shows 2,24,14
